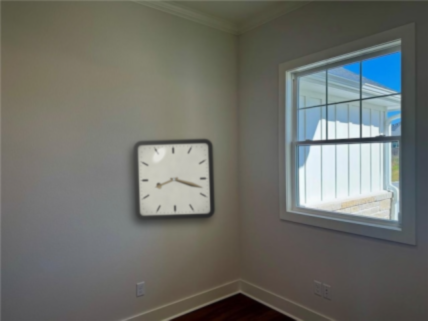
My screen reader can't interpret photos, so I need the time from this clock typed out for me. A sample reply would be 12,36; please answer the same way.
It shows 8,18
